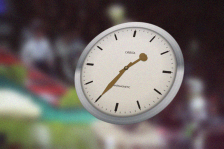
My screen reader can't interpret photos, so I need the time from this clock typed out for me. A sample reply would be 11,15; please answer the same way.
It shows 1,35
